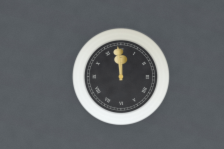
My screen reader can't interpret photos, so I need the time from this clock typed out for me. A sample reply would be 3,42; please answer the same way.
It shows 11,59
